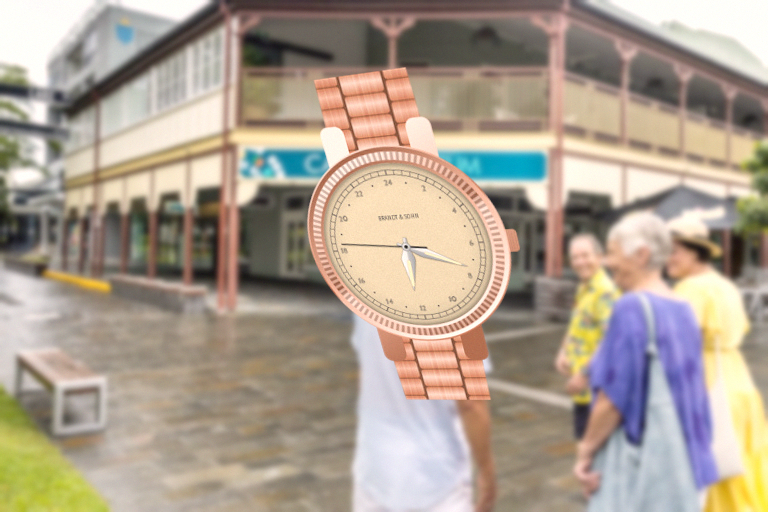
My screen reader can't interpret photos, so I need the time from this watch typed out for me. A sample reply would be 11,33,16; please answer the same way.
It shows 12,18,46
